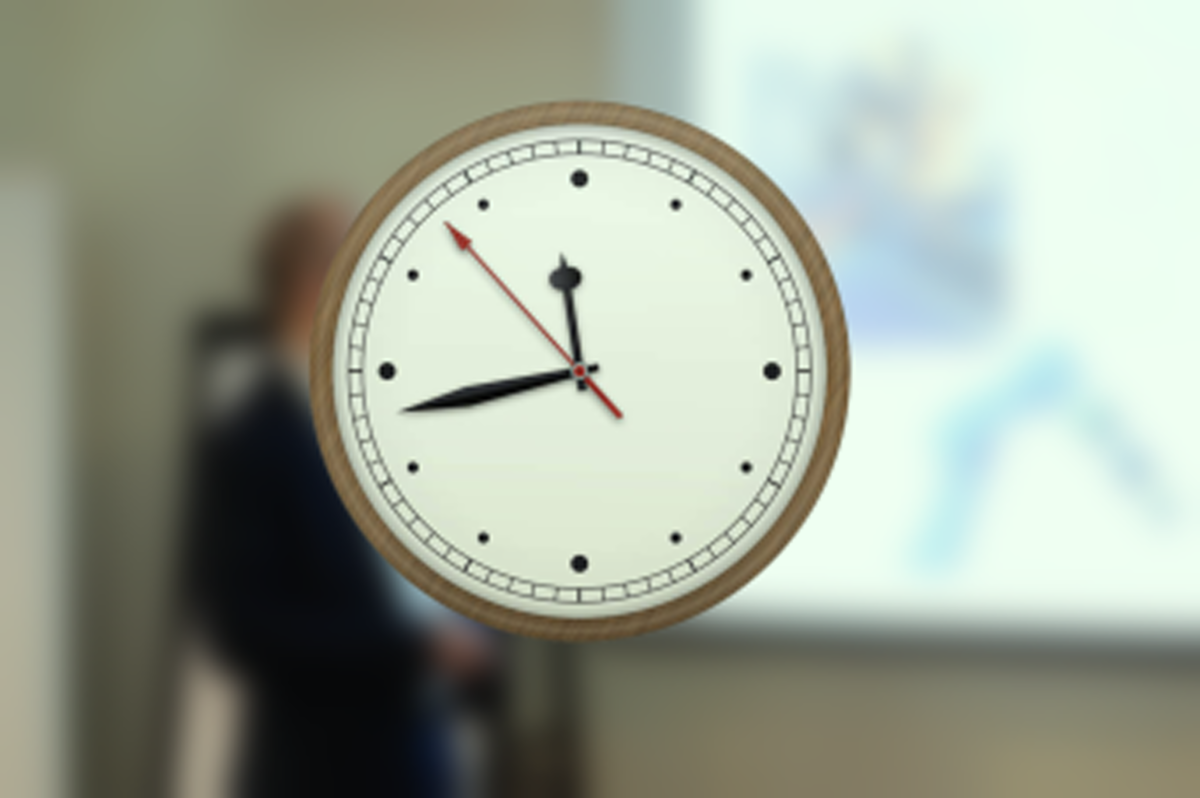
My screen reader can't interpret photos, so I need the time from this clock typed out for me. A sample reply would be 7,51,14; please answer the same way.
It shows 11,42,53
